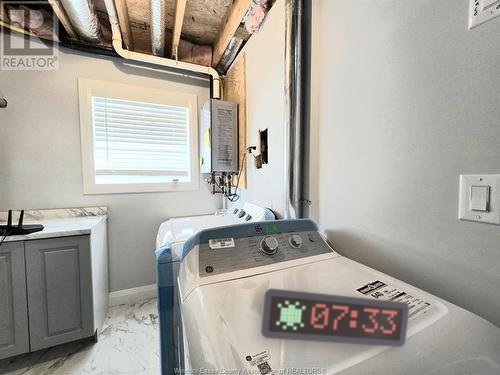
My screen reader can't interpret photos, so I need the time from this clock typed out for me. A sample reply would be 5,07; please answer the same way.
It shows 7,33
